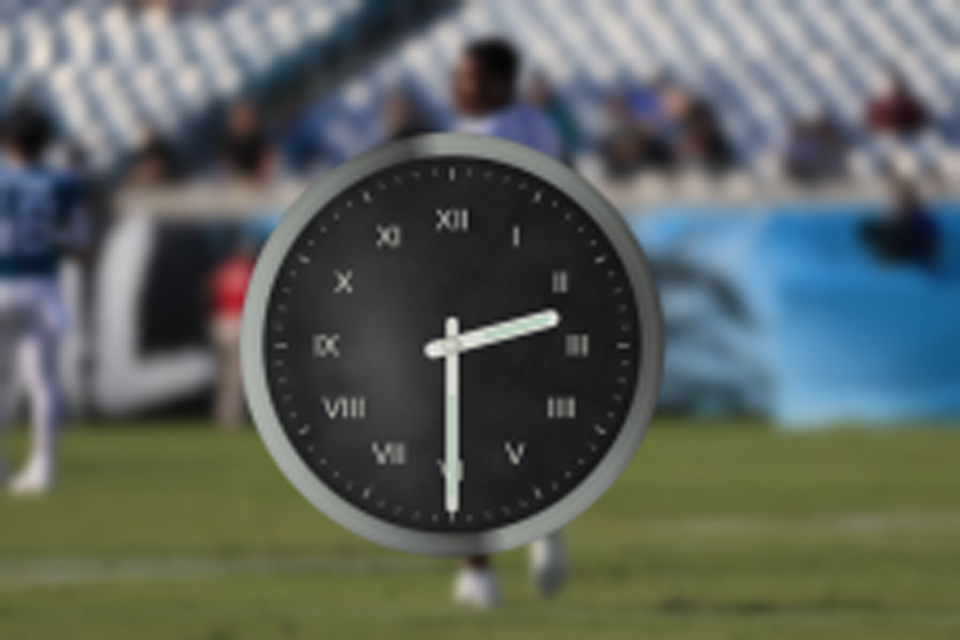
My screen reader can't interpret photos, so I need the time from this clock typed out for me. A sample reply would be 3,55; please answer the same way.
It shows 2,30
